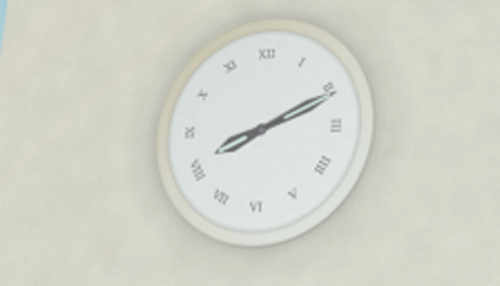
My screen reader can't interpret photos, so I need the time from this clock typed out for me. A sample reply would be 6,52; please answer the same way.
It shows 8,11
